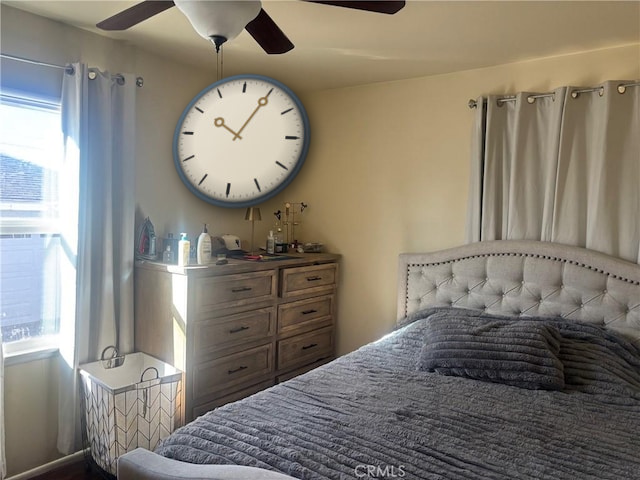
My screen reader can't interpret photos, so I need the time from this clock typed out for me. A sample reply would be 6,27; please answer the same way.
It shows 10,05
